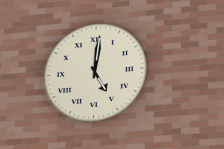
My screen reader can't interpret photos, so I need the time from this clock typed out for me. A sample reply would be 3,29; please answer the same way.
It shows 5,01
